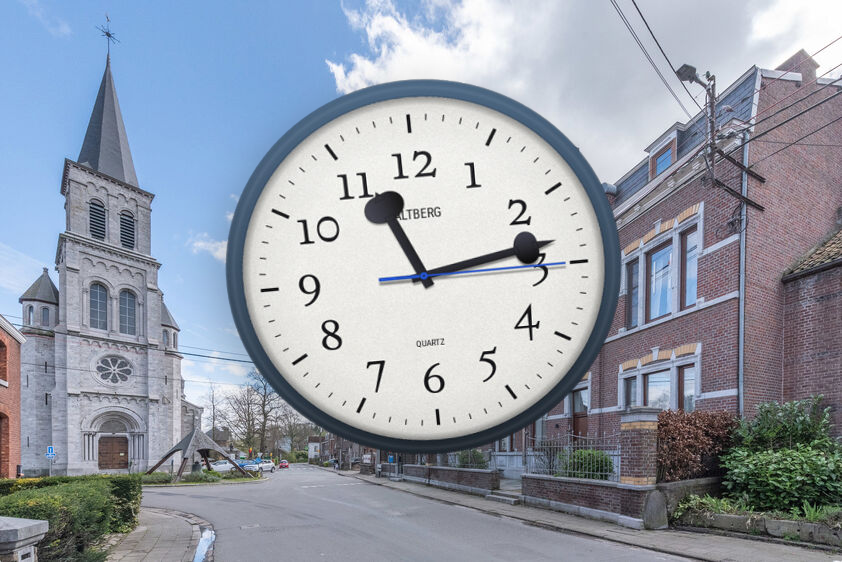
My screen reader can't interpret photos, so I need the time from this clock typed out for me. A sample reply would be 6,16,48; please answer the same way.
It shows 11,13,15
